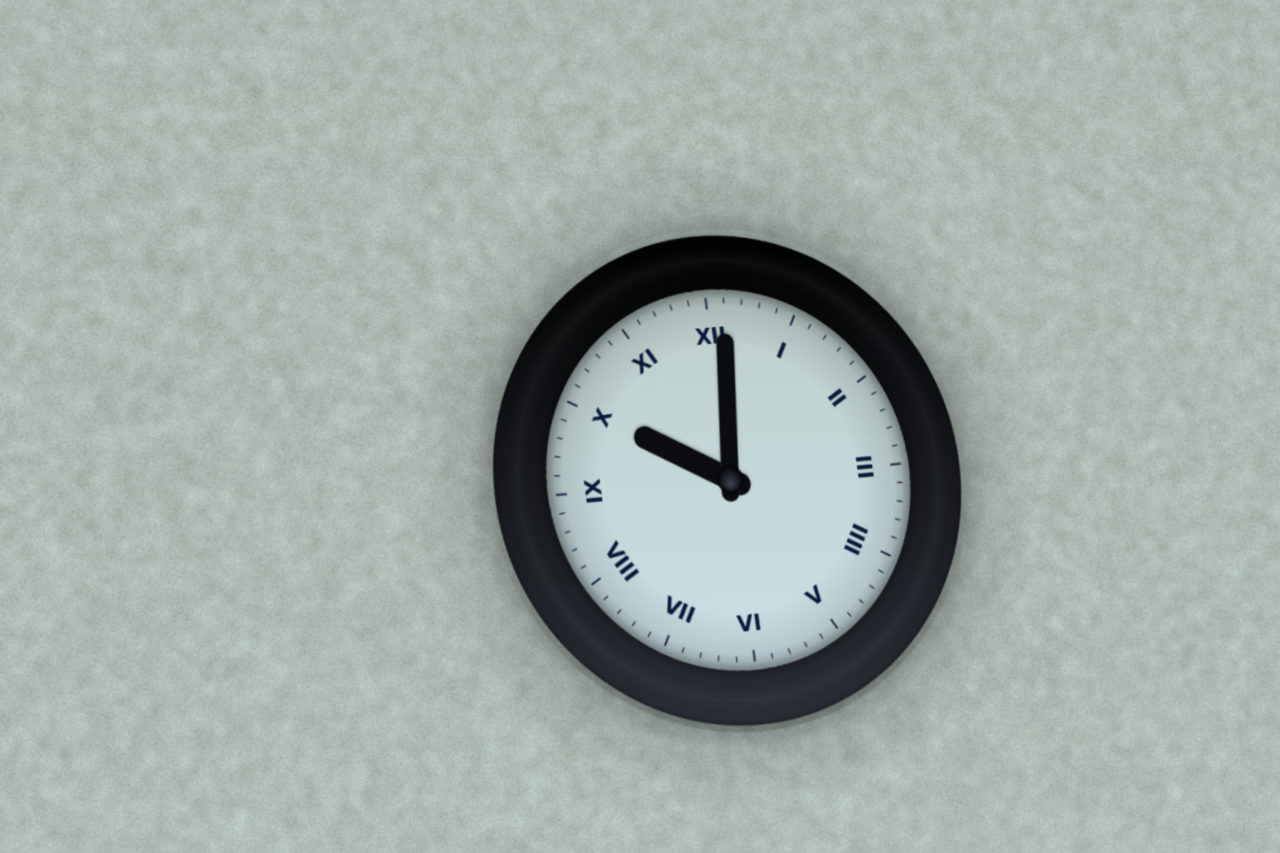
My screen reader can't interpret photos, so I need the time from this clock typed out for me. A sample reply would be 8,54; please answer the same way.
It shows 10,01
